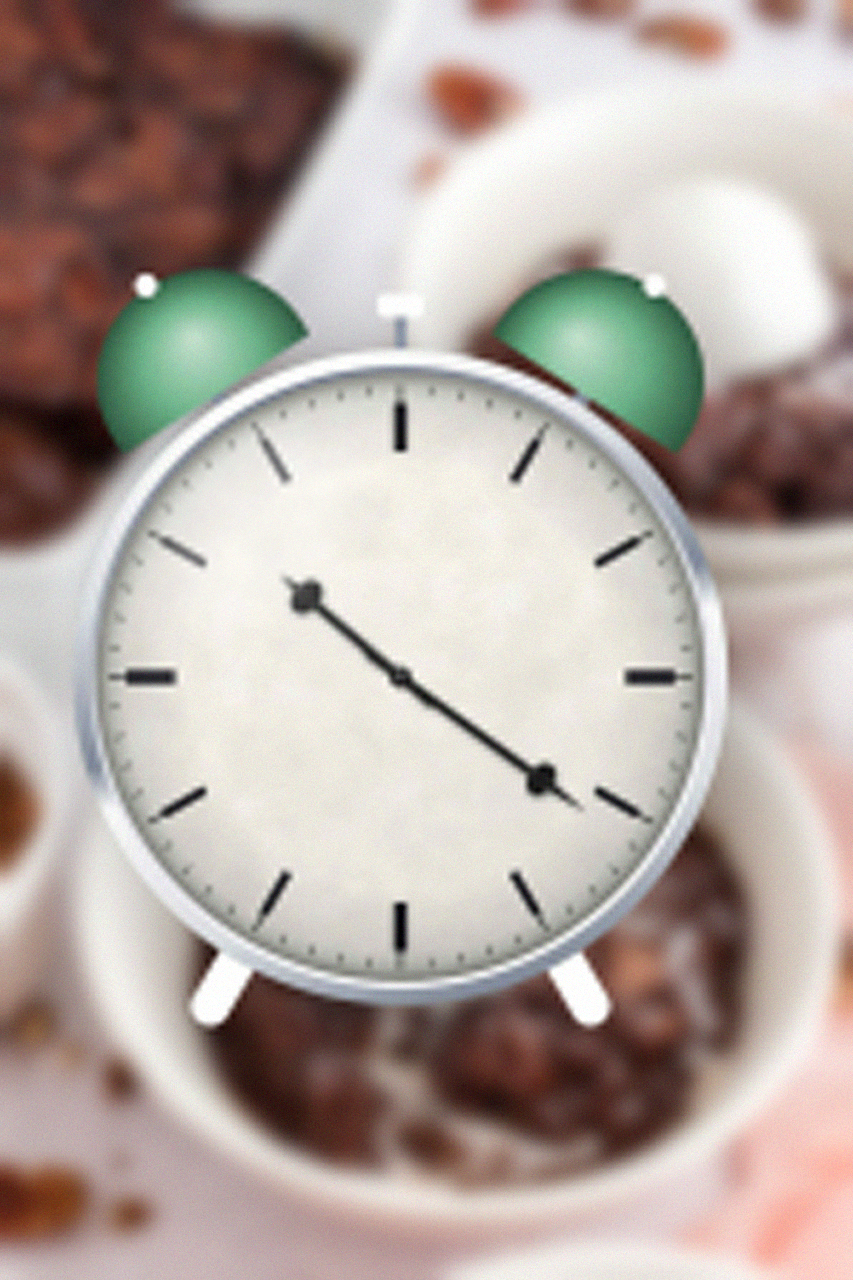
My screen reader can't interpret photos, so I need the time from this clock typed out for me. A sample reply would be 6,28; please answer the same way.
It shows 10,21
